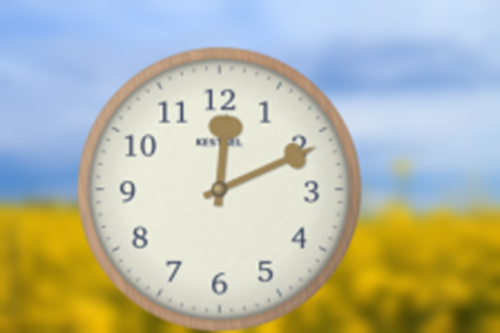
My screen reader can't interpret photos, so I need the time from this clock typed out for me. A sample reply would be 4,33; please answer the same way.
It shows 12,11
